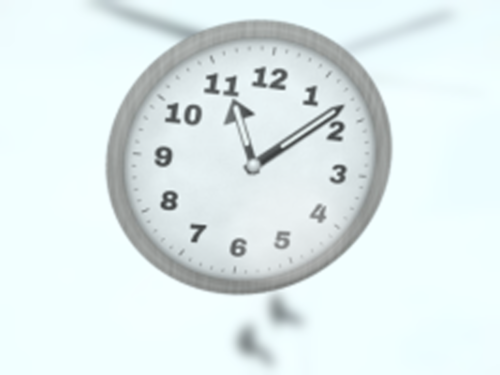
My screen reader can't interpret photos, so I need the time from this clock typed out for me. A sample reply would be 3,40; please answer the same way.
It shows 11,08
